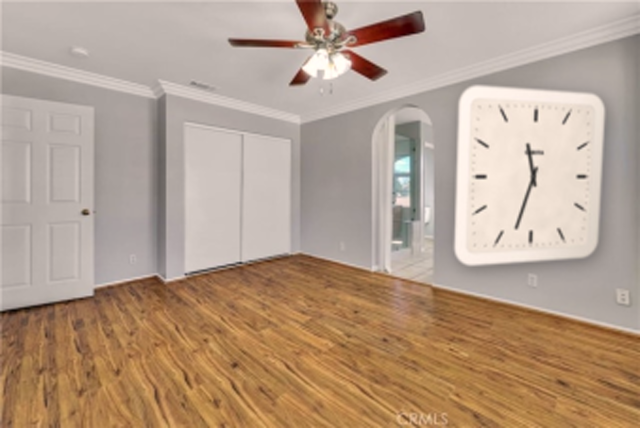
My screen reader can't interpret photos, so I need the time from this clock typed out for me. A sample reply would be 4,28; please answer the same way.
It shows 11,33
